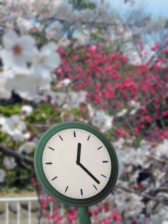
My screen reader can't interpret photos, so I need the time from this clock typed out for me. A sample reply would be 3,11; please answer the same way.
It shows 12,23
